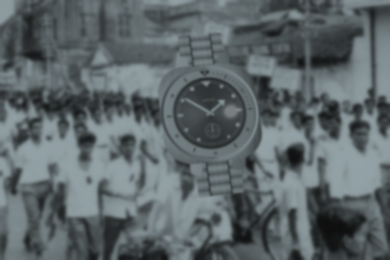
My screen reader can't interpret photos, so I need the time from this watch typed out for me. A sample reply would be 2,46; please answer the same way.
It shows 1,51
